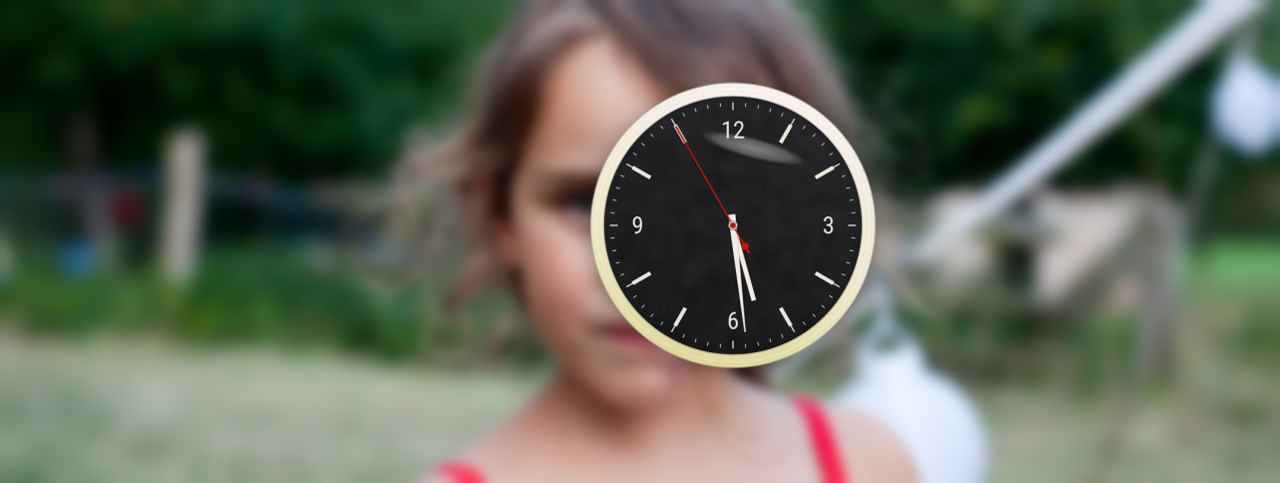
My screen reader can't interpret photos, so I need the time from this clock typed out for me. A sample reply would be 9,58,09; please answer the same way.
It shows 5,28,55
